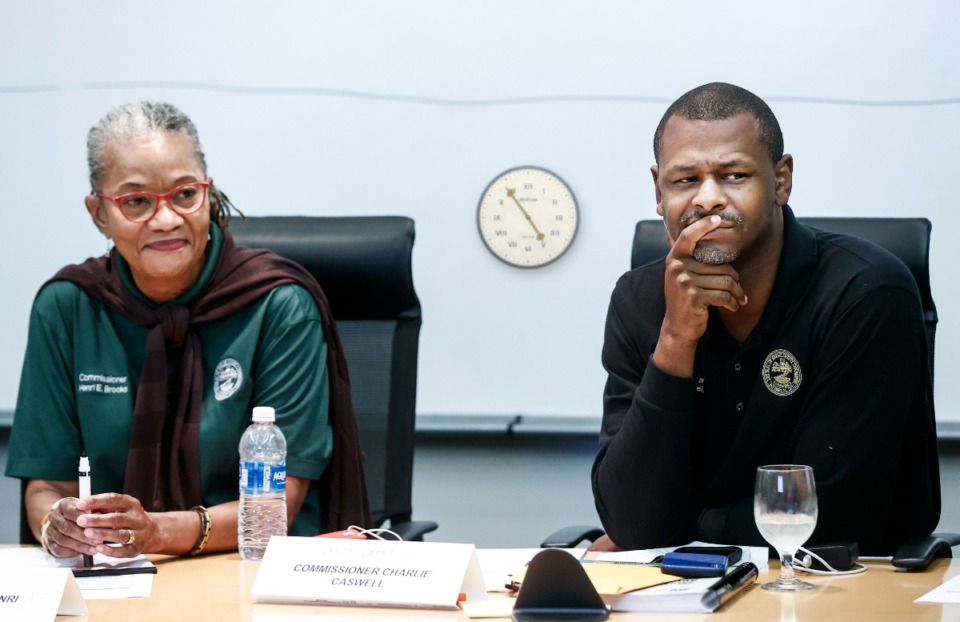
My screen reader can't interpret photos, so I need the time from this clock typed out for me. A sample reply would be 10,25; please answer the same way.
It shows 4,54
